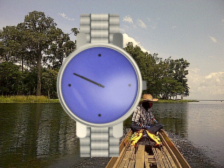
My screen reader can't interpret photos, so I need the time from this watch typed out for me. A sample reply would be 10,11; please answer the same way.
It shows 9,49
